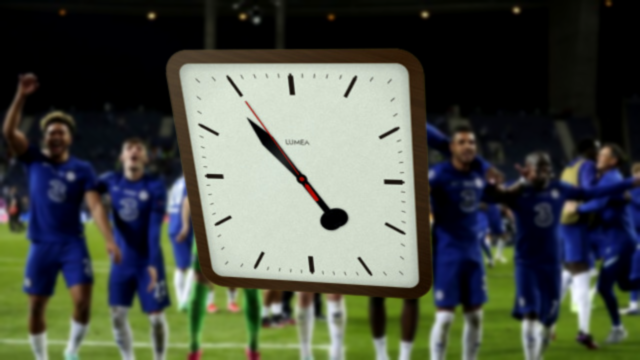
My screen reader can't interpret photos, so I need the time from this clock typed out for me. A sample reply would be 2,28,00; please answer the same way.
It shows 4,53,55
